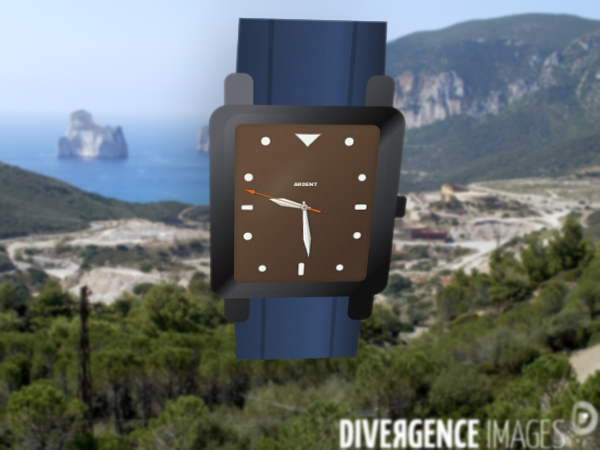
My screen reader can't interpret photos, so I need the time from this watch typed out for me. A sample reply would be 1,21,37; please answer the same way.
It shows 9,28,48
